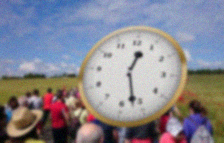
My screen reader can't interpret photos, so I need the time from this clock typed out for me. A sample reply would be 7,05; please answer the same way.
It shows 12,27
